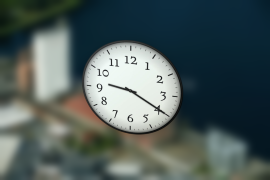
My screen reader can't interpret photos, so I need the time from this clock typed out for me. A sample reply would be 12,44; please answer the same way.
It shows 9,20
